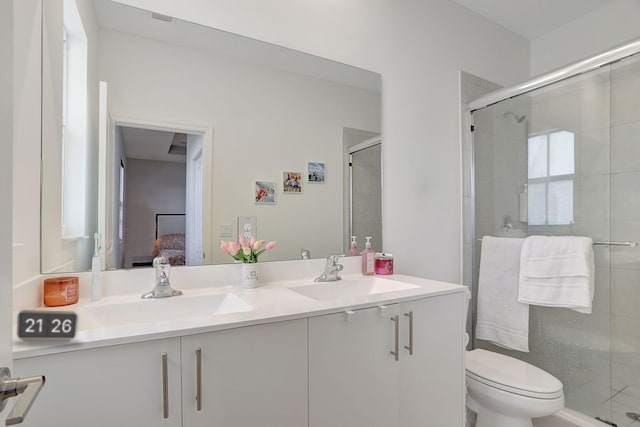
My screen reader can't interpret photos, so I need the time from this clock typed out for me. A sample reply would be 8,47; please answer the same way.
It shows 21,26
